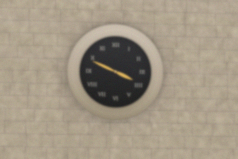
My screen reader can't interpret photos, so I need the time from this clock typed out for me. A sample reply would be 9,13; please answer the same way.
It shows 3,49
